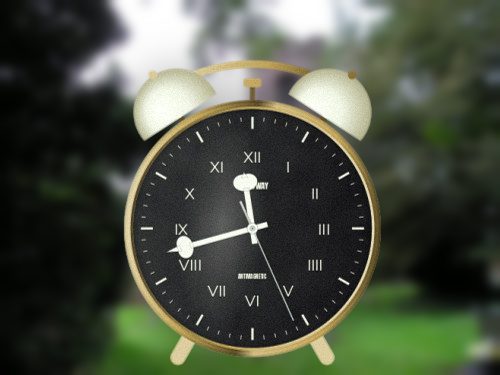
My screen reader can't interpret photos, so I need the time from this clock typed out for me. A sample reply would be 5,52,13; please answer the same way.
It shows 11,42,26
